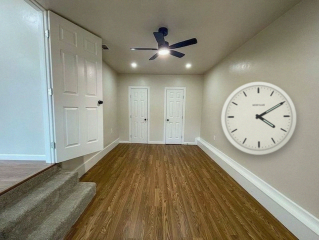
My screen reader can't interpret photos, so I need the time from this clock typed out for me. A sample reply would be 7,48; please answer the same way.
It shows 4,10
